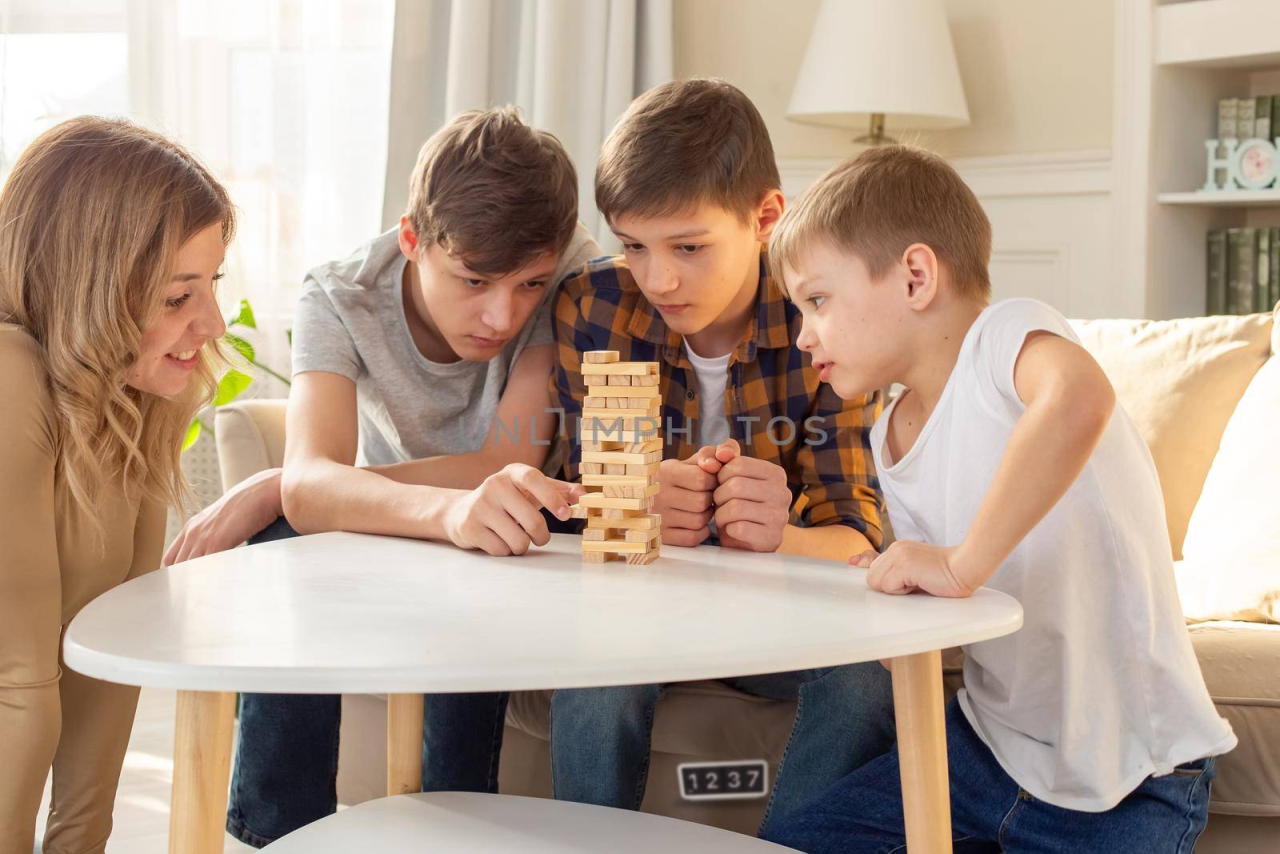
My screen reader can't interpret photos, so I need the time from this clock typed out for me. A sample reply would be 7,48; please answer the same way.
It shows 12,37
